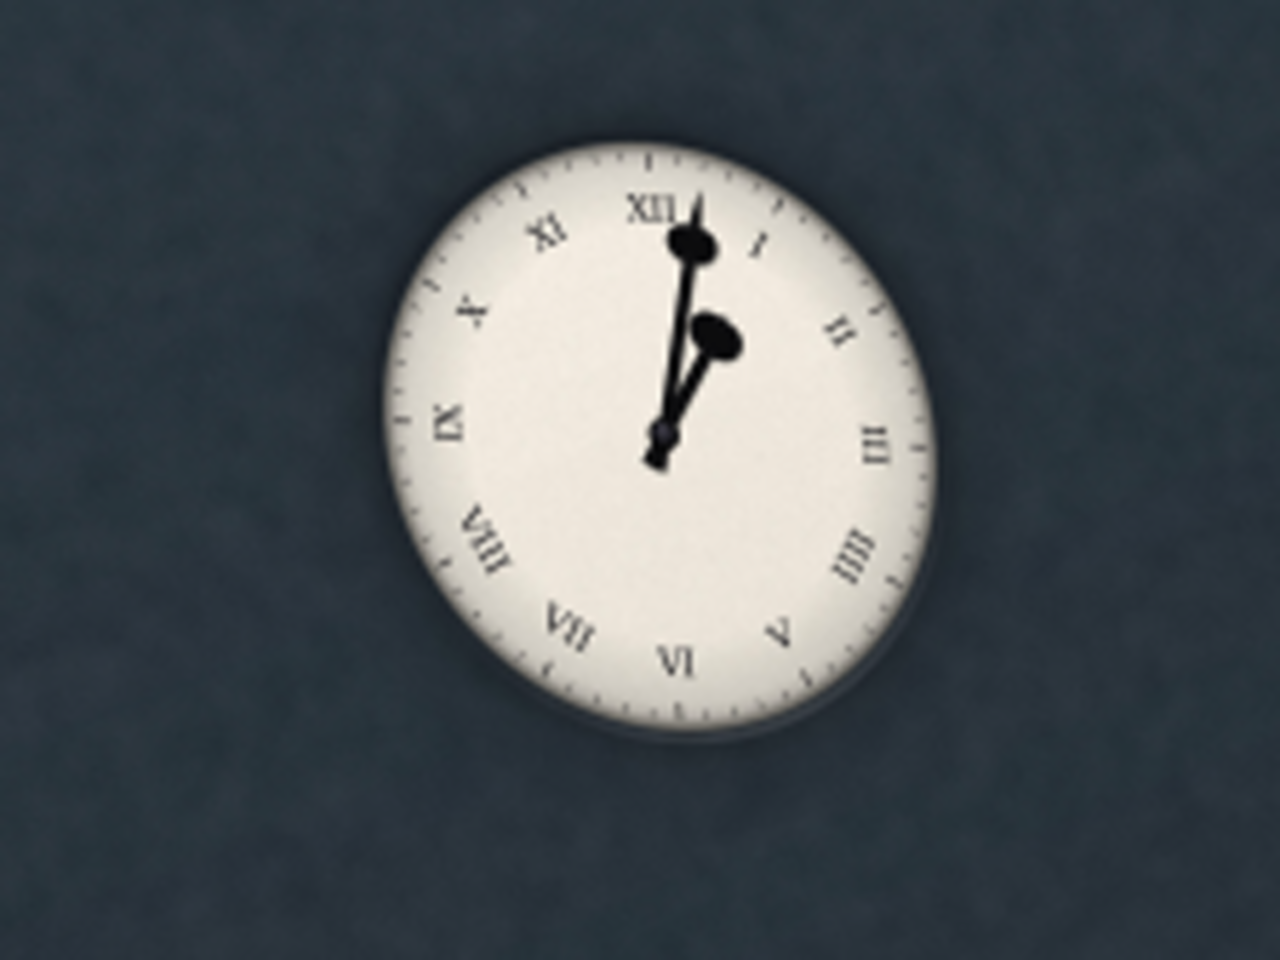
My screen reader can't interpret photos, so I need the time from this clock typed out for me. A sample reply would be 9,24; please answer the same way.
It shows 1,02
